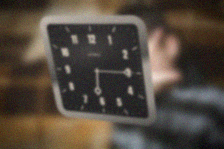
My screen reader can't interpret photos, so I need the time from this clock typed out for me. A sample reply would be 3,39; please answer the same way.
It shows 6,15
